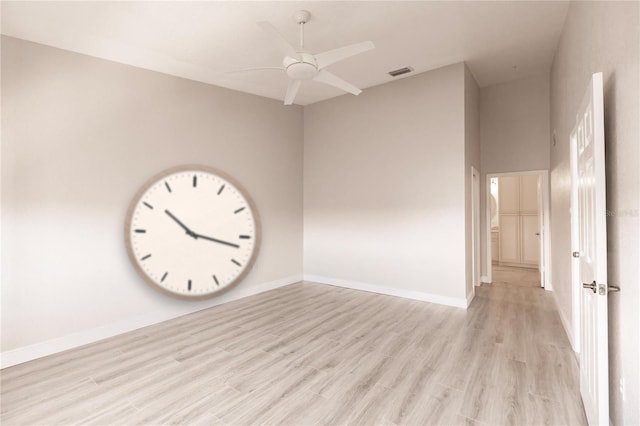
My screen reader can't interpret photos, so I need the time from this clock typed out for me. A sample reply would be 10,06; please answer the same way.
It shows 10,17
